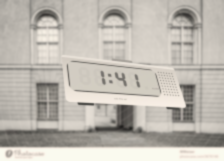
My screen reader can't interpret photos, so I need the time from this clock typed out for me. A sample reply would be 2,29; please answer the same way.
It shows 1,41
